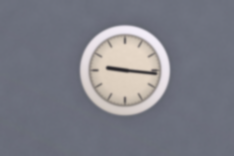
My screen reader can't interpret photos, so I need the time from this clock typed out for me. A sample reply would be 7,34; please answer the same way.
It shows 9,16
